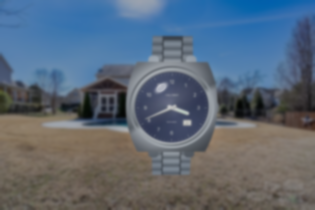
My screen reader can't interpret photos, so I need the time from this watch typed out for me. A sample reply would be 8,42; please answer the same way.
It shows 3,41
